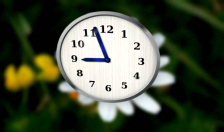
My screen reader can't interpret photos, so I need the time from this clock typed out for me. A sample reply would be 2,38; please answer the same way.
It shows 8,57
